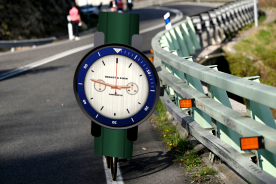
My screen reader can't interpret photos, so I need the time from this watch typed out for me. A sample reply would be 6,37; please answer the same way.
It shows 2,47
